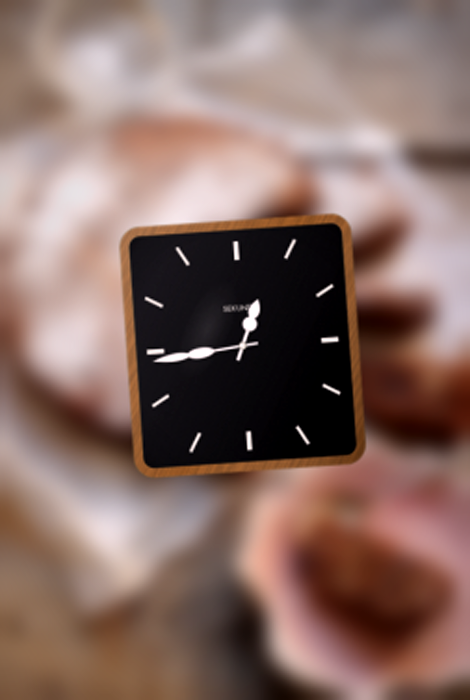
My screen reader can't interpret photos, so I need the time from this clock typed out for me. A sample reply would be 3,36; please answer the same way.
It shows 12,44
